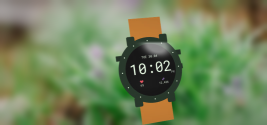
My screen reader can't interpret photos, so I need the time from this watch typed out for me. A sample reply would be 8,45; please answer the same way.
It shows 10,02
